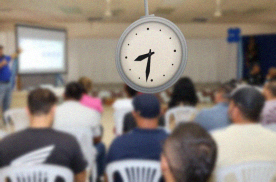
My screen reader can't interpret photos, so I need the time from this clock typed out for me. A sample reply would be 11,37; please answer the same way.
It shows 8,32
